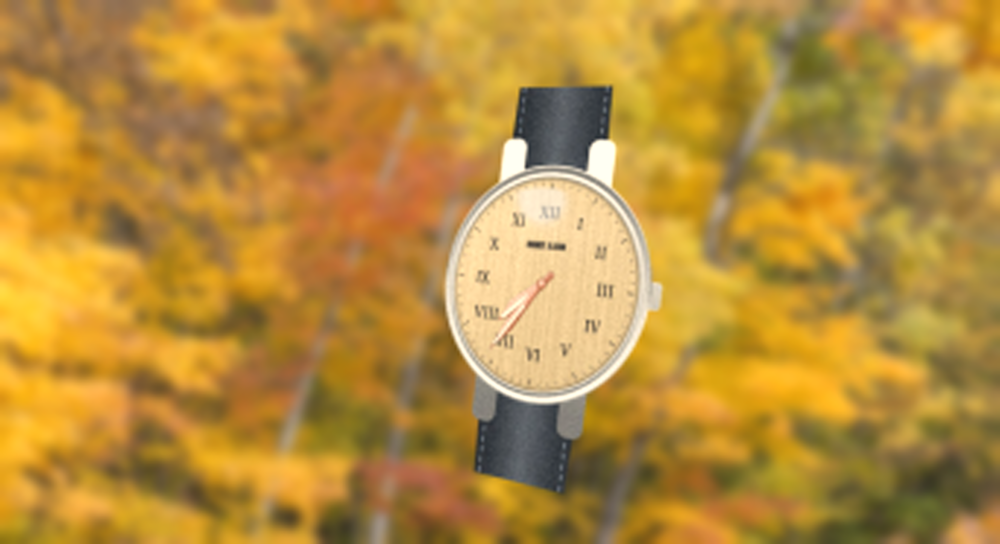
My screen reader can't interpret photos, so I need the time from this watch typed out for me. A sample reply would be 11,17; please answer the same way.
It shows 7,36
